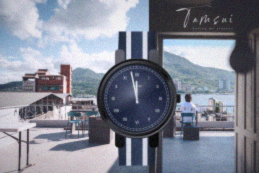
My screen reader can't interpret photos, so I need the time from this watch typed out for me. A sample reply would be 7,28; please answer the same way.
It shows 11,58
